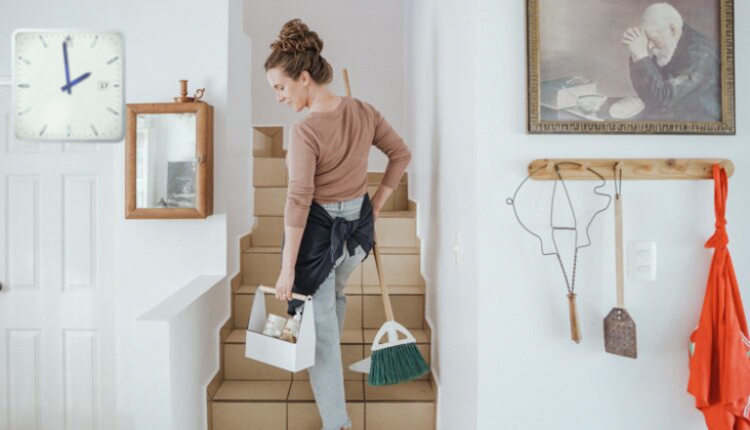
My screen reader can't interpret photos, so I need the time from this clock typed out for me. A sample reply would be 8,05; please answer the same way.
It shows 1,59
